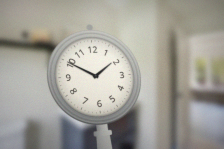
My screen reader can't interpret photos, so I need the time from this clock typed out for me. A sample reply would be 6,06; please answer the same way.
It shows 1,50
